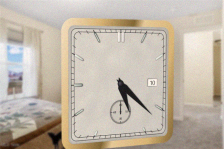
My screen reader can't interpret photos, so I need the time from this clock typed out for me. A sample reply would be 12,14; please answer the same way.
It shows 5,22
